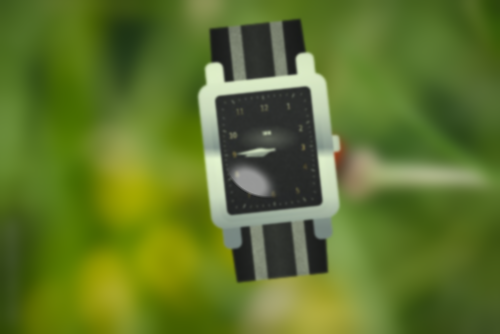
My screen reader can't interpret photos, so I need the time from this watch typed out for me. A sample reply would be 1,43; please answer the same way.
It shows 8,45
